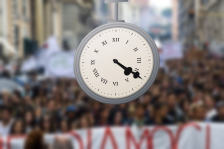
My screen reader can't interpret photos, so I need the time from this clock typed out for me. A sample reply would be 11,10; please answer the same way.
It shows 4,21
